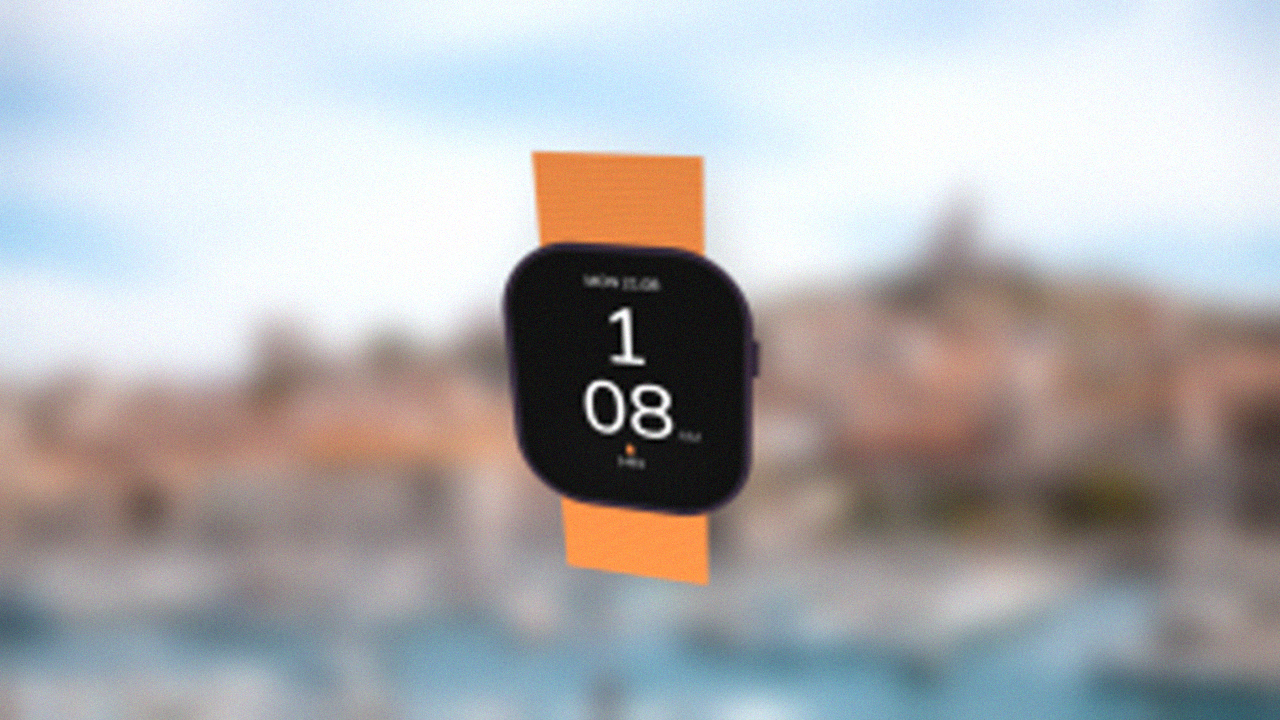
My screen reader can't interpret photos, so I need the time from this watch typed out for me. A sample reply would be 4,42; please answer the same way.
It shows 1,08
